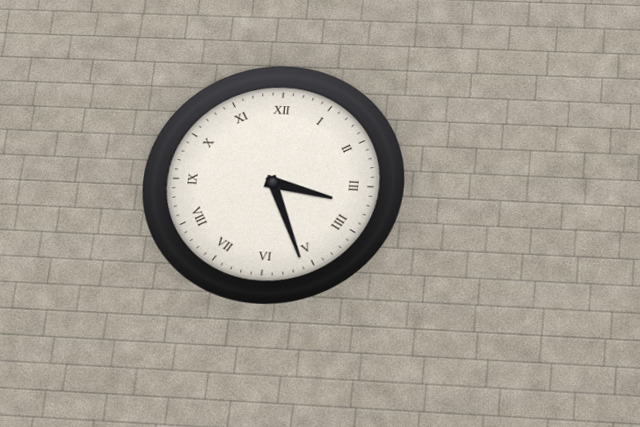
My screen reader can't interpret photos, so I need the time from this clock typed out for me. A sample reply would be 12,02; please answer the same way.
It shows 3,26
